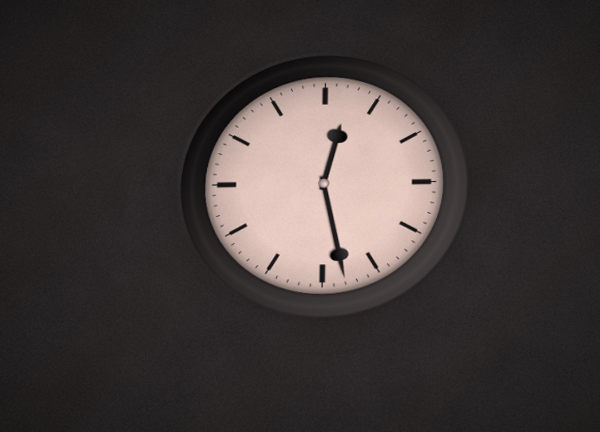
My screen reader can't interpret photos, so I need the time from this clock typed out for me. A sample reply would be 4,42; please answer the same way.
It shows 12,28
